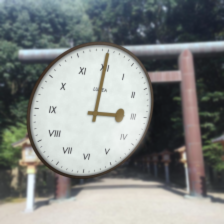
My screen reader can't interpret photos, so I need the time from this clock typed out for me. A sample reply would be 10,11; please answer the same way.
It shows 3,00
